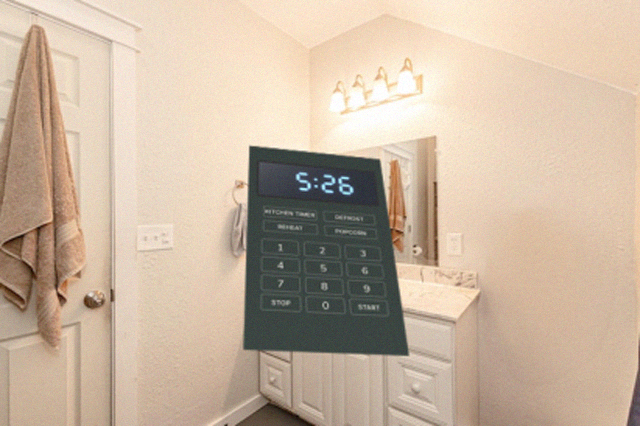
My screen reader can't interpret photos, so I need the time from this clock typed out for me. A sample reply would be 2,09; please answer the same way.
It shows 5,26
